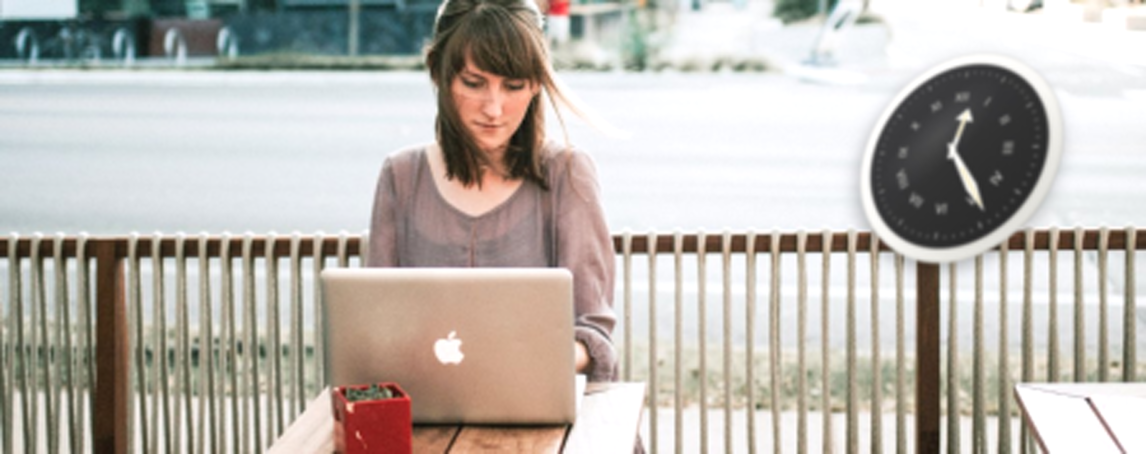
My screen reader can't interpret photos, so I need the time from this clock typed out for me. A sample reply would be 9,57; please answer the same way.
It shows 12,24
